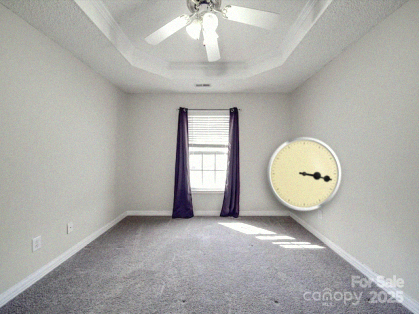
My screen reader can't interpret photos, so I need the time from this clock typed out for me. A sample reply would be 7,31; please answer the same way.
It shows 3,17
